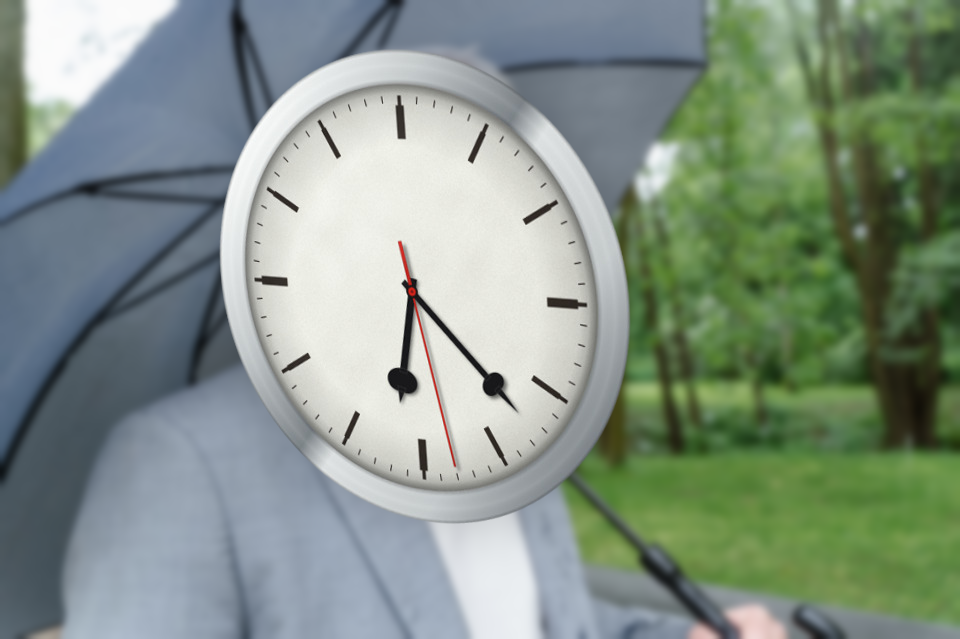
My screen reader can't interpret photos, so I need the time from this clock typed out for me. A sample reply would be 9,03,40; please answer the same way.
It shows 6,22,28
